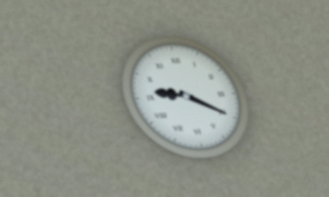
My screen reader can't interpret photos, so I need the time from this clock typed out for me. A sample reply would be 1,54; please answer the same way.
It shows 9,20
